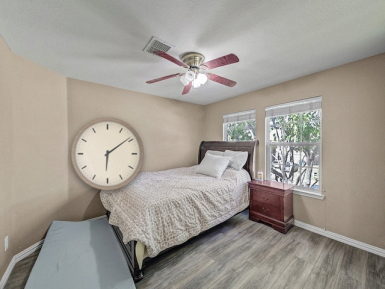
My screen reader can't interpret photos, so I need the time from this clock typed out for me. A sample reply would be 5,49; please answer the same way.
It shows 6,09
